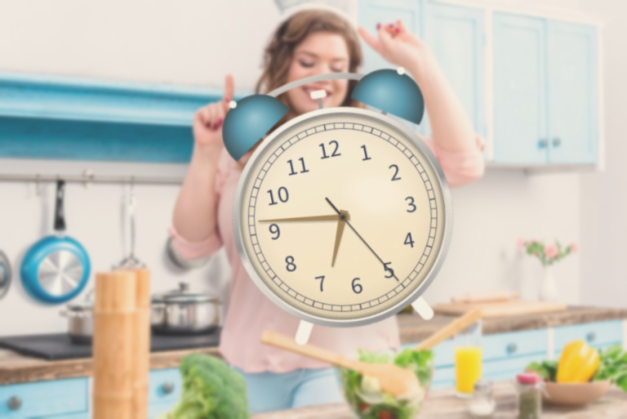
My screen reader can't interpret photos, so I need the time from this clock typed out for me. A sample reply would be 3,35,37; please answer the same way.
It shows 6,46,25
